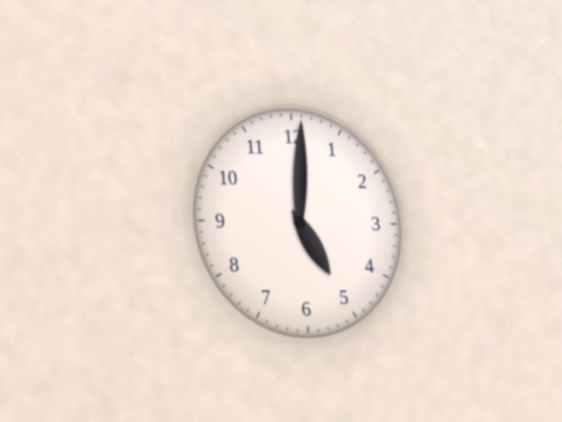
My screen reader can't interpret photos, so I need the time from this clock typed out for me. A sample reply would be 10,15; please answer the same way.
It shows 5,01
